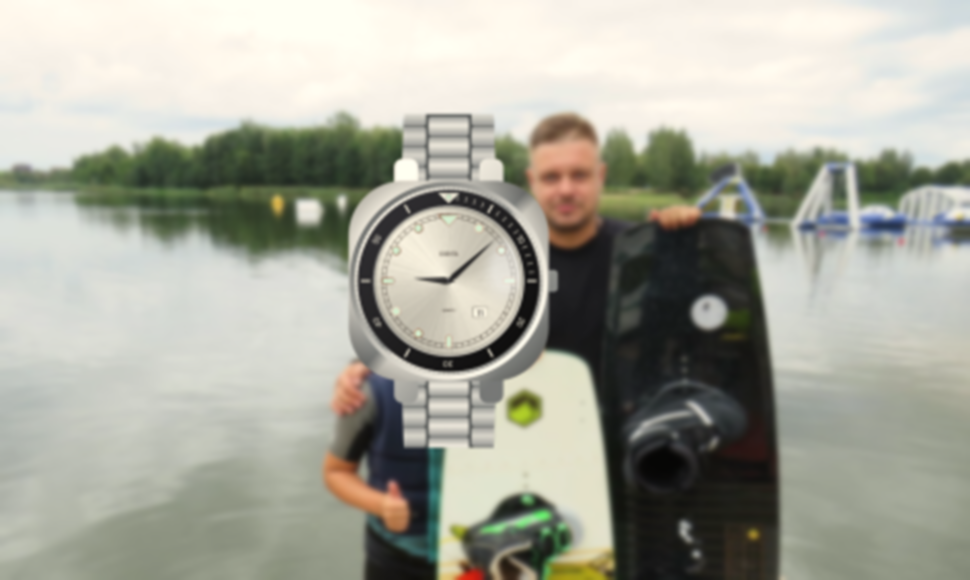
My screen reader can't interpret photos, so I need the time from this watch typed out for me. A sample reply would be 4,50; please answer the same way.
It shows 9,08
